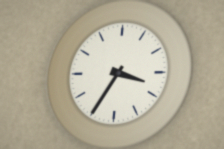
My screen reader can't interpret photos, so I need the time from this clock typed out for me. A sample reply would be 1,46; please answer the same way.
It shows 3,35
